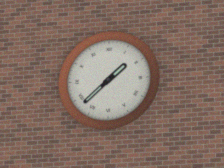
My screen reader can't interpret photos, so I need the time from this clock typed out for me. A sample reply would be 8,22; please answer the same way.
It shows 1,38
